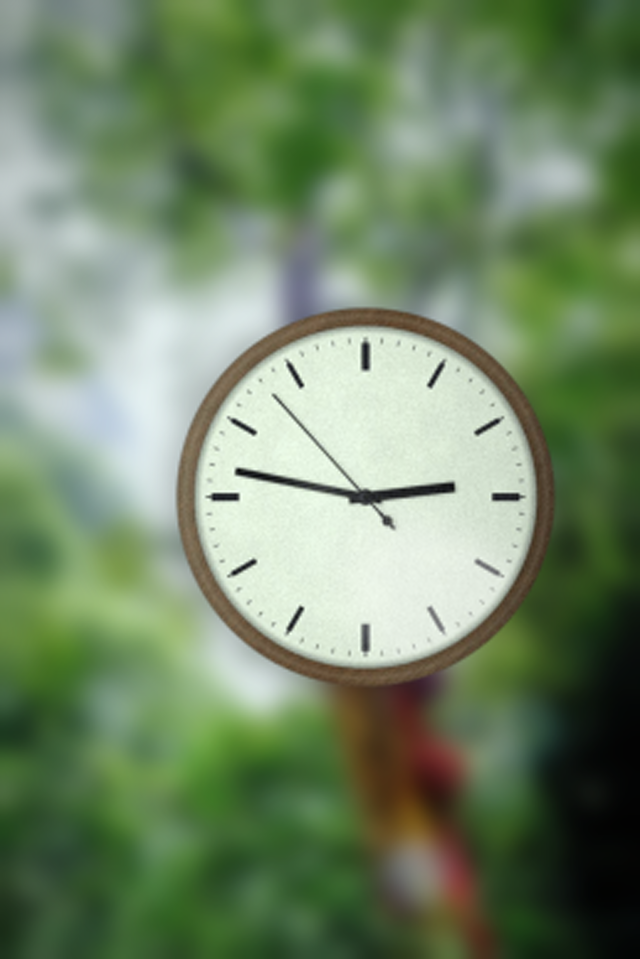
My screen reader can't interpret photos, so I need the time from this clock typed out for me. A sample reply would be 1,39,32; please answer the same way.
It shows 2,46,53
